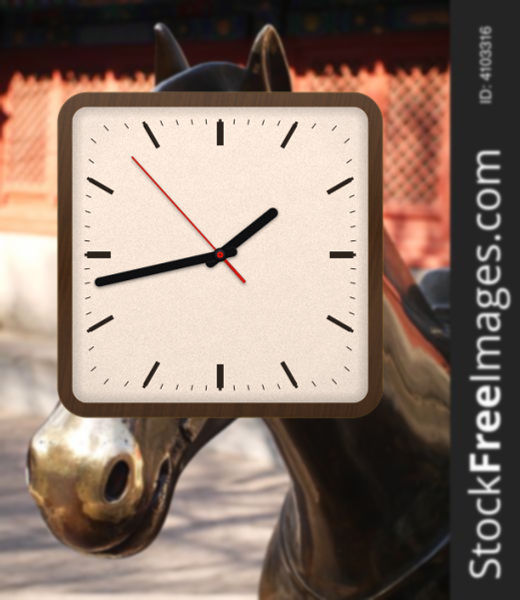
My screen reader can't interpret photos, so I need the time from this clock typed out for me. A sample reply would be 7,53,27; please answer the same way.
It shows 1,42,53
